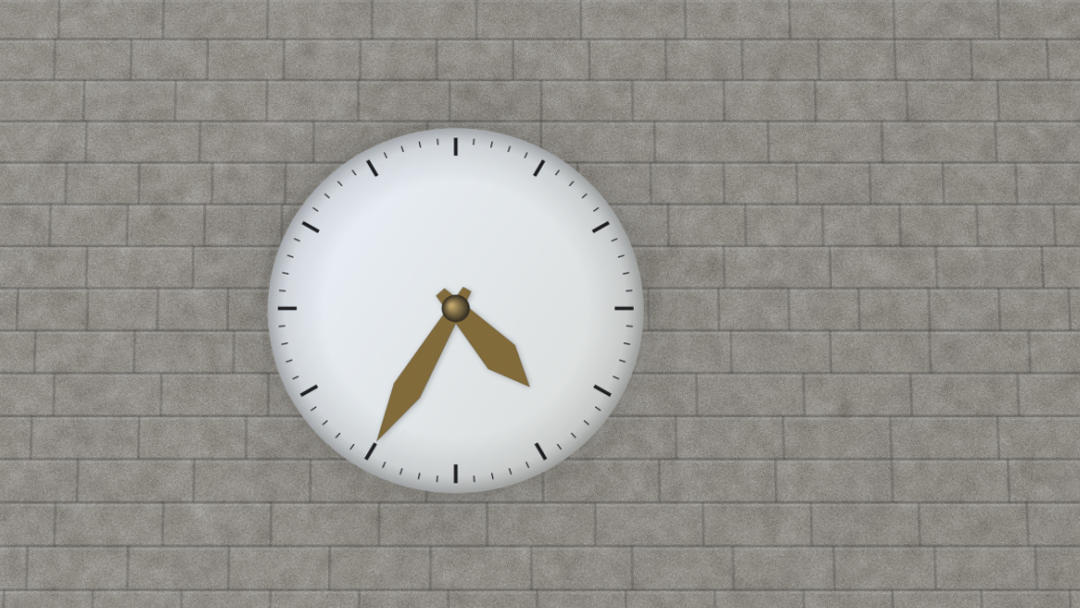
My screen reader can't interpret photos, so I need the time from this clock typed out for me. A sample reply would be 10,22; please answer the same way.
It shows 4,35
